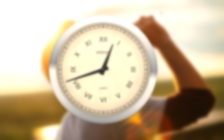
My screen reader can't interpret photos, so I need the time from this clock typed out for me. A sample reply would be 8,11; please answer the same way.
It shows 12,42
